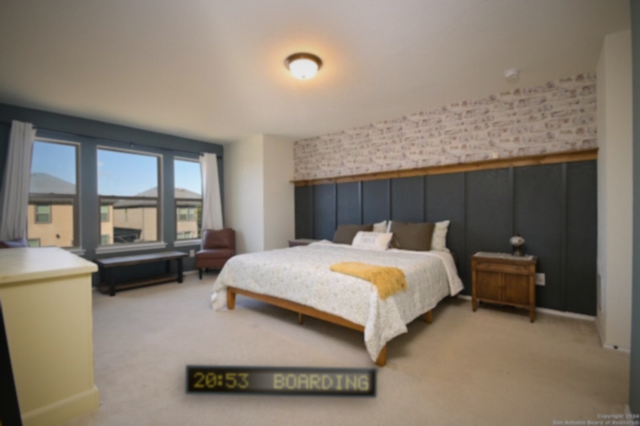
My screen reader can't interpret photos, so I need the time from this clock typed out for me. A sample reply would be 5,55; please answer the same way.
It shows 20,53
